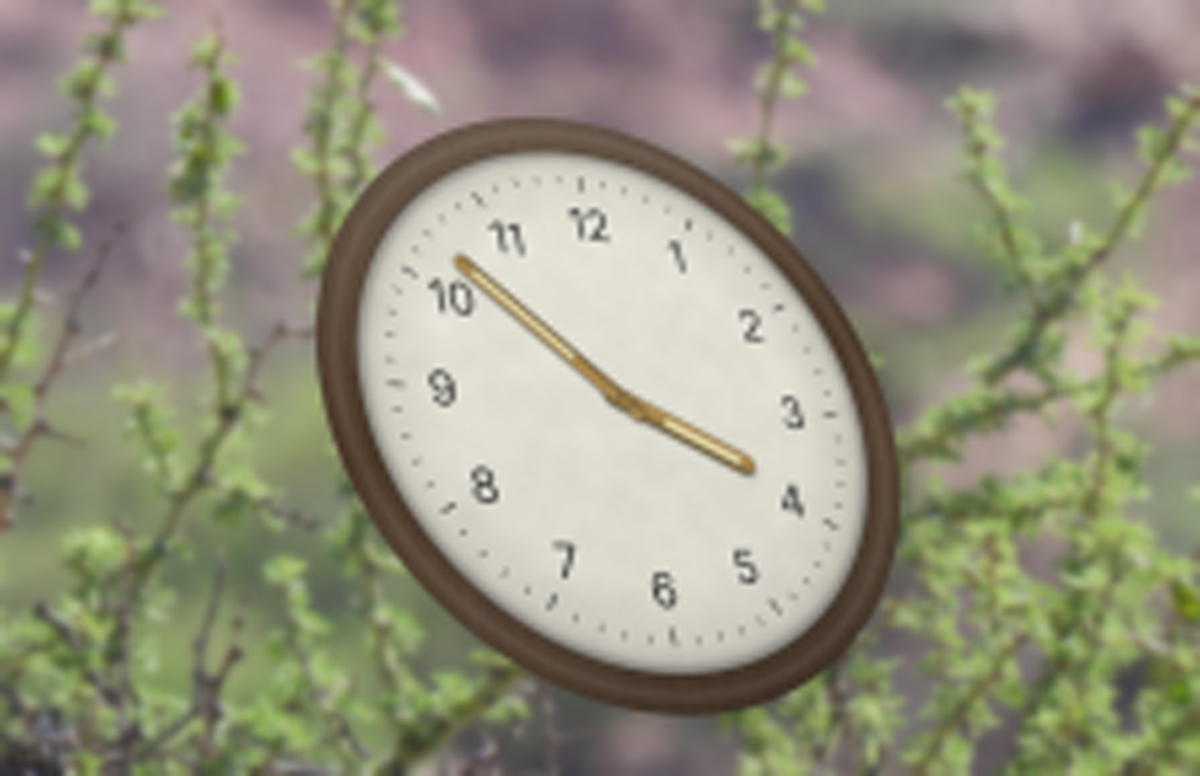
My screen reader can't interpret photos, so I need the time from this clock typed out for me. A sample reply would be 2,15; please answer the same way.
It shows 3,52
